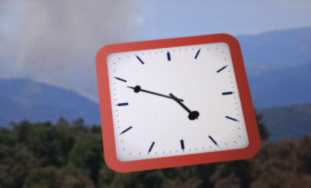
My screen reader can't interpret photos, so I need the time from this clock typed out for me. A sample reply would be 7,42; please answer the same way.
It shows 4,49
